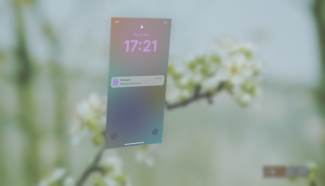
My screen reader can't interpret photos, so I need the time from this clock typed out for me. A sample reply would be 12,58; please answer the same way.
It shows 17,21
